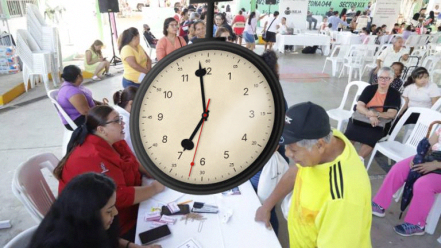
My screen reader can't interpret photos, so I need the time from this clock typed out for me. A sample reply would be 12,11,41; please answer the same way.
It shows 6,58,32
